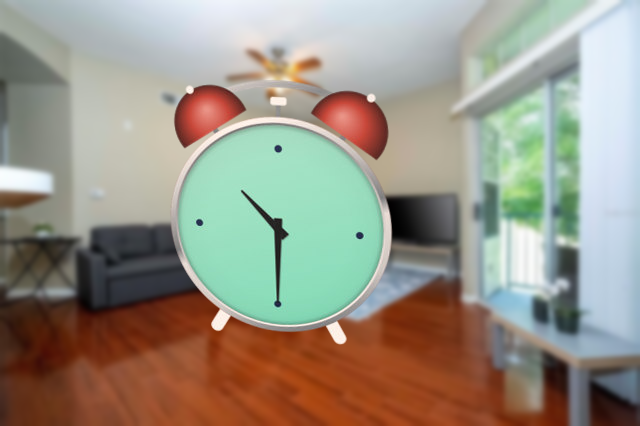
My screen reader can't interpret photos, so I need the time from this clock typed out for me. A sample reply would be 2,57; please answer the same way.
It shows 10,30
